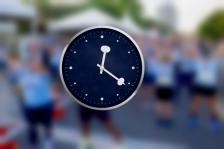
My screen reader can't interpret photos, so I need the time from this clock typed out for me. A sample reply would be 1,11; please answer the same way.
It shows 12,21
